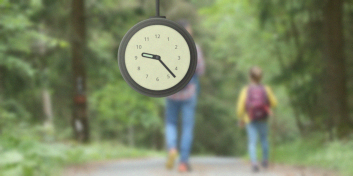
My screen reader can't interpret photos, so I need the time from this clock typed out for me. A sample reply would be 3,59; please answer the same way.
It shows 9,23
